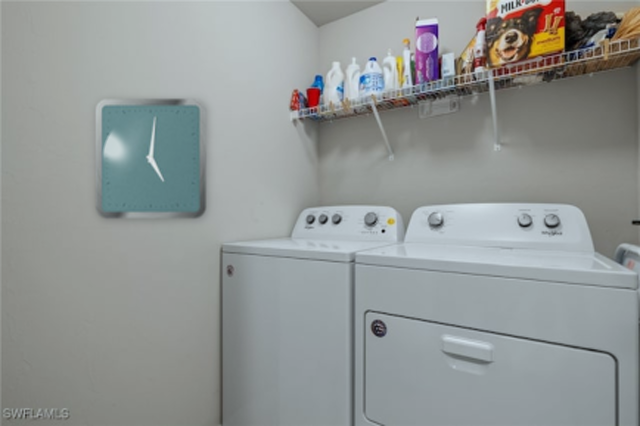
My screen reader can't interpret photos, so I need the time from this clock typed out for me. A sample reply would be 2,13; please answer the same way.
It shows 5,01
